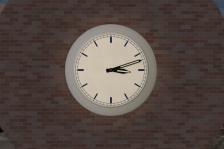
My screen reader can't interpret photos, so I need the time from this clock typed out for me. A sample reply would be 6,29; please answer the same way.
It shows 3,12
